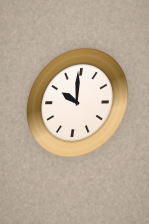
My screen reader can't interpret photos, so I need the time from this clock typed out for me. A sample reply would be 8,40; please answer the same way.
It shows 9,59
